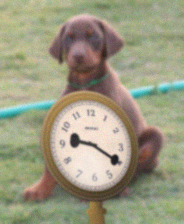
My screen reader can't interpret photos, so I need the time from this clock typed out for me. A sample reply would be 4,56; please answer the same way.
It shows 9,20
